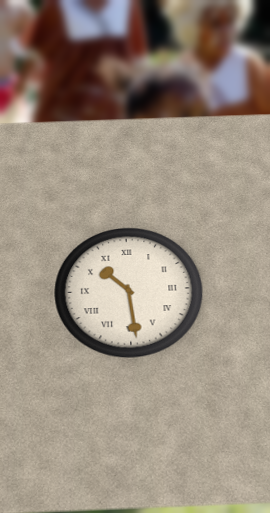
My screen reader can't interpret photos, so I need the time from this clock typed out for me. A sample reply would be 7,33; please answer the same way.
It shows 10,29
